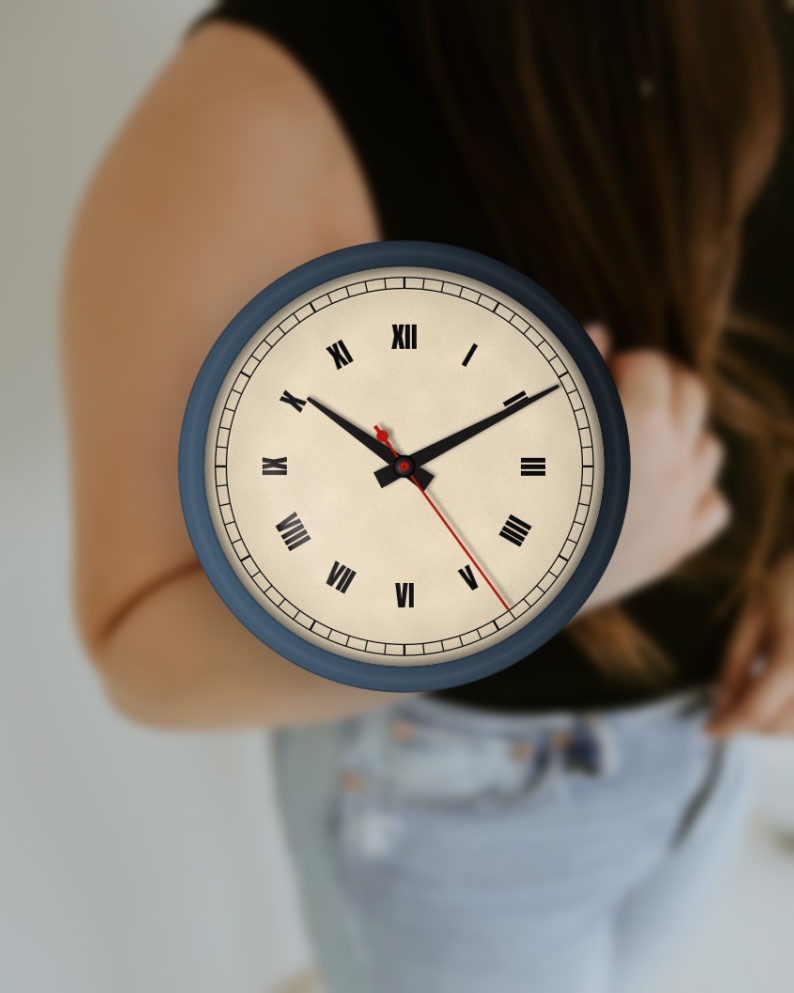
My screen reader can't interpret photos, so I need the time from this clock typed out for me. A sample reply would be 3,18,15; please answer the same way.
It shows 10,10,24
